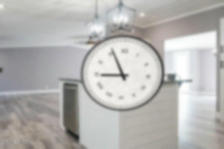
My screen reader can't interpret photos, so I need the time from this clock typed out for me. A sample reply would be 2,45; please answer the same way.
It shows 8,56
